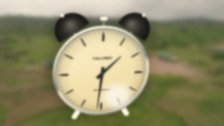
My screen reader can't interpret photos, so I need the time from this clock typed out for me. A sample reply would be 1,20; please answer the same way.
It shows 1,31
